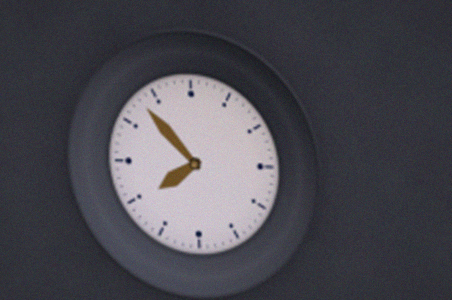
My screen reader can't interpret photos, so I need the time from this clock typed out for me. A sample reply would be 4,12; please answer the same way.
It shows 7,53
